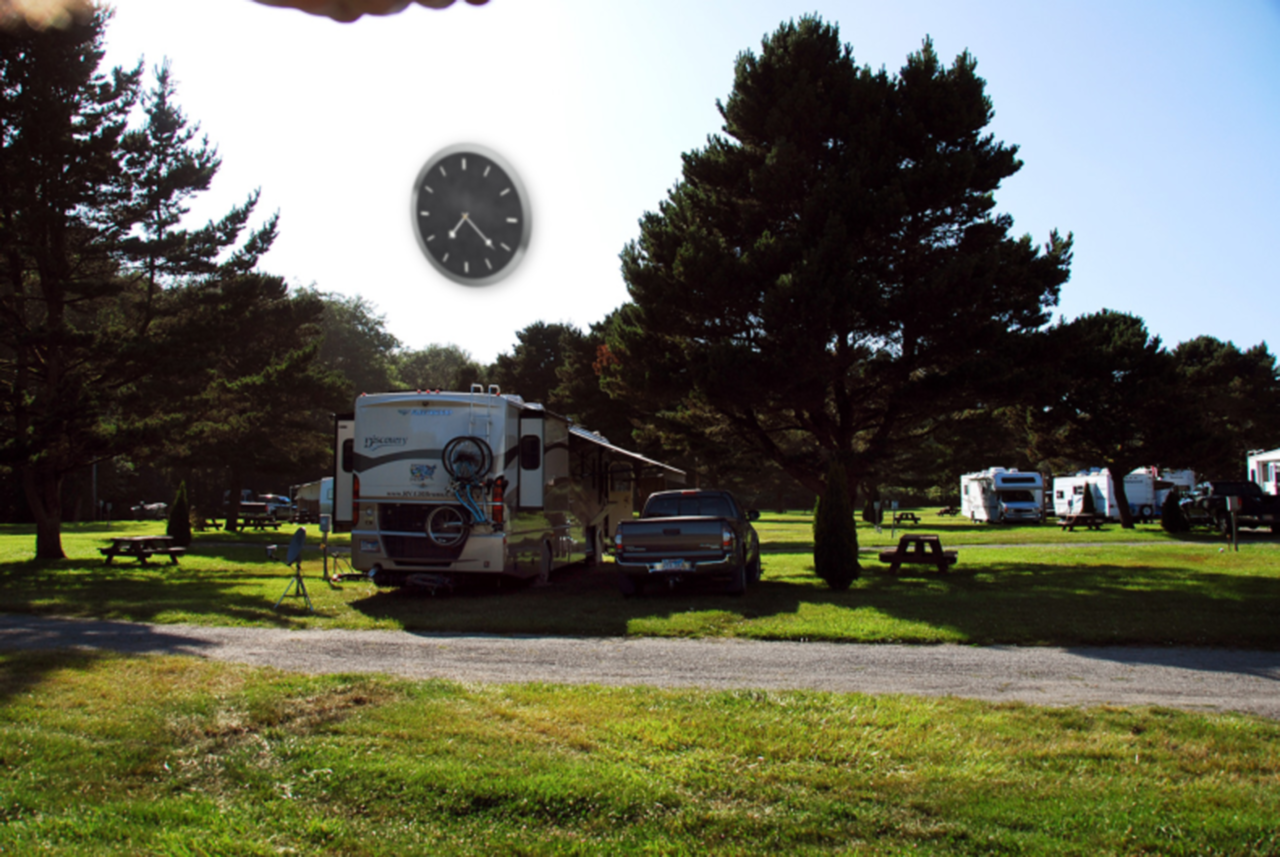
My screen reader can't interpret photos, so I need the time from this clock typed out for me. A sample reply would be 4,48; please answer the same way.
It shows 7,22
